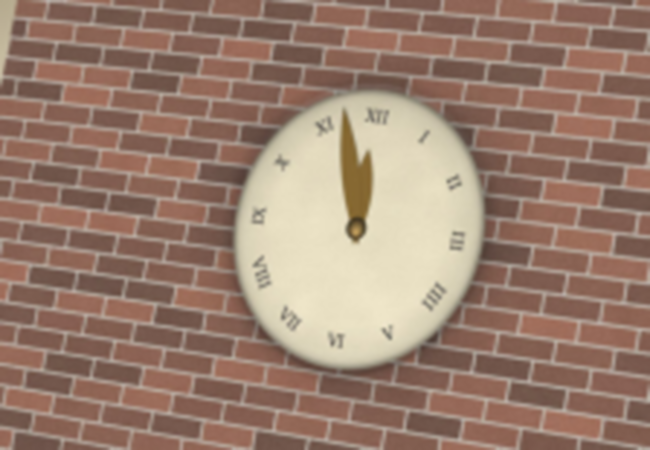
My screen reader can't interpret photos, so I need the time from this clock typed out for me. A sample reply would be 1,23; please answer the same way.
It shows 11,57
